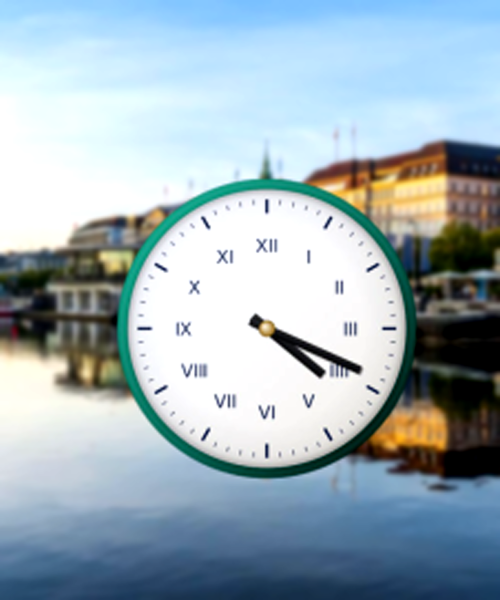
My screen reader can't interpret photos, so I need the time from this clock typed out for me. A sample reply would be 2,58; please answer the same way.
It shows 4,19
